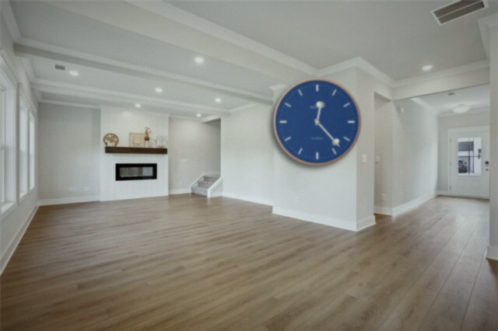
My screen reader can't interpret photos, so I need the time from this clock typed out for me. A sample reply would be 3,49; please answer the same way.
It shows 12,23
